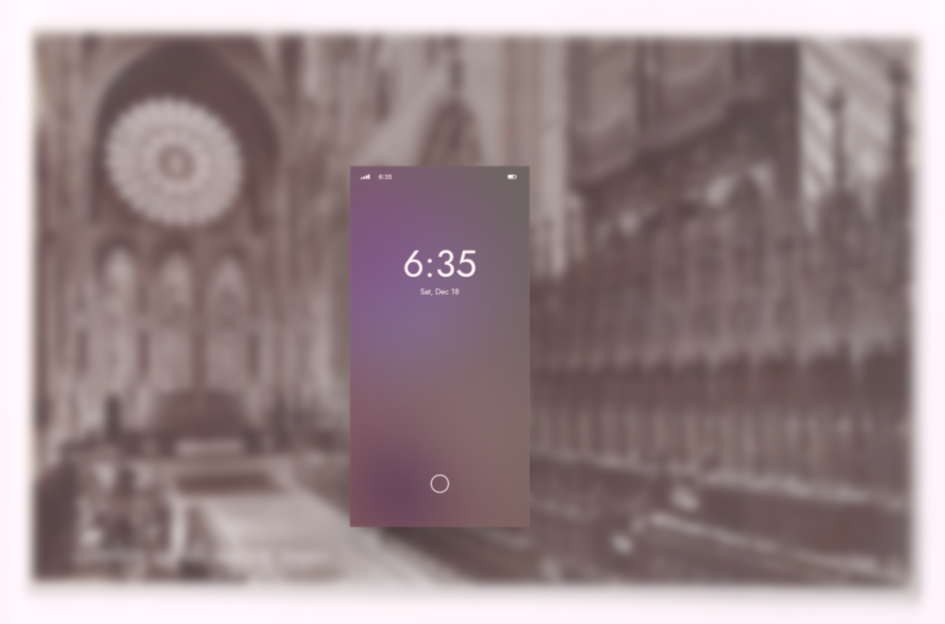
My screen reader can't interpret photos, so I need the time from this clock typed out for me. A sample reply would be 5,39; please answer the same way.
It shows 6,35
